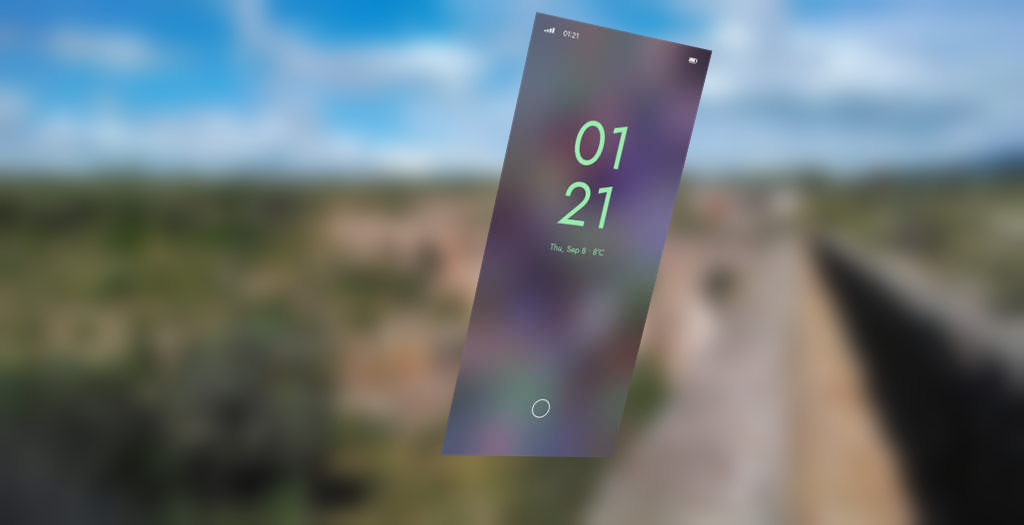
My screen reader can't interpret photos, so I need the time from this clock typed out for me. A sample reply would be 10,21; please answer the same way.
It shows 1,21
